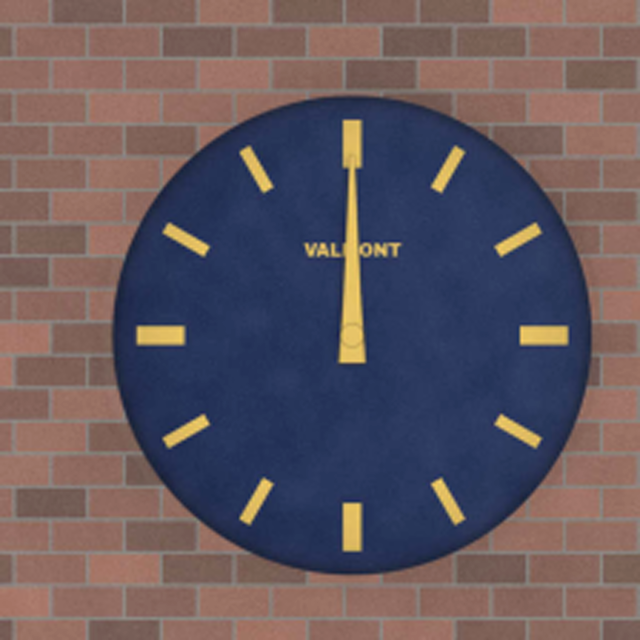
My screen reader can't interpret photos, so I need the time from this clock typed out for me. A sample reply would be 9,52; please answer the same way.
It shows 12,00
